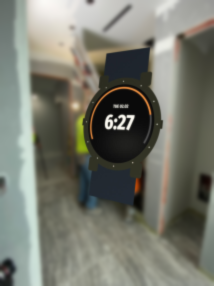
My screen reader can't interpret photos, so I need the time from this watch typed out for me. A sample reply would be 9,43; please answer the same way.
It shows 6,27
